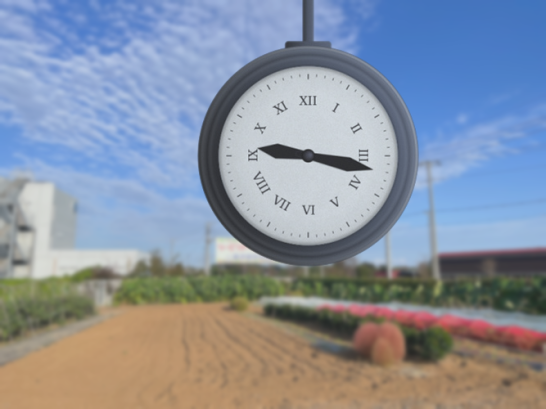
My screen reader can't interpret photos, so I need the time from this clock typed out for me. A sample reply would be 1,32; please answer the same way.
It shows 9,17
